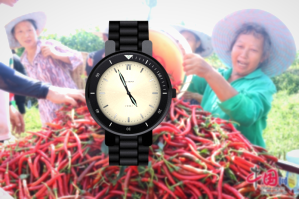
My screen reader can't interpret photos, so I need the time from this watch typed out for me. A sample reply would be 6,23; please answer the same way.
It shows 4,56
